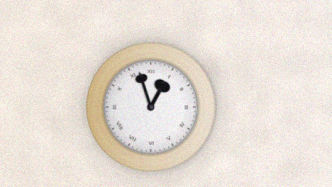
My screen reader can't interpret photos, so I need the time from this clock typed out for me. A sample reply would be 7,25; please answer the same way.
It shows 12,57
